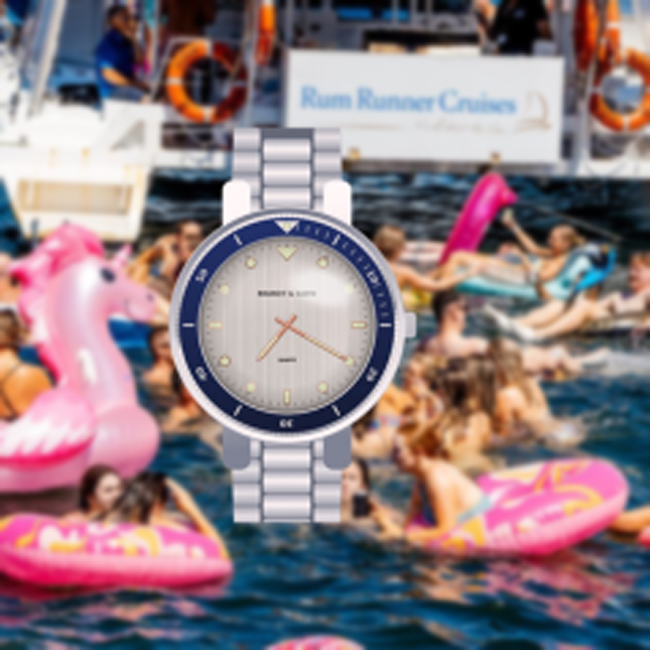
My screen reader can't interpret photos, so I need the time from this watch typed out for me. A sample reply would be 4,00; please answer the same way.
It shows 7,20
